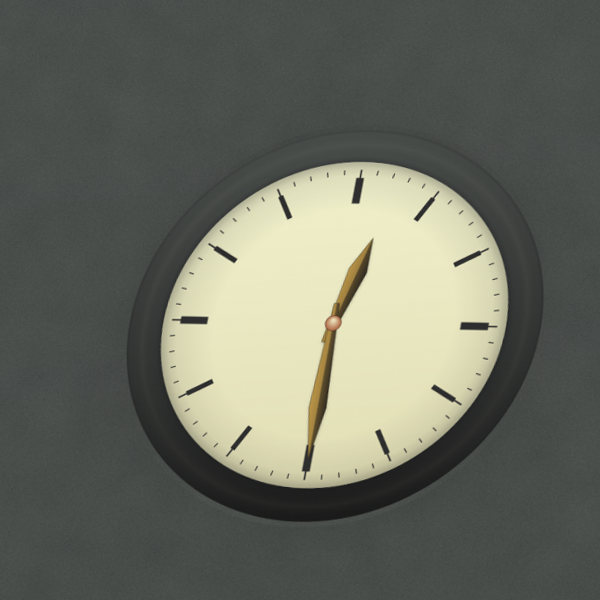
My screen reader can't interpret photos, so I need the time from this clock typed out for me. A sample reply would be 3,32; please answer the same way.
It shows 12,30
